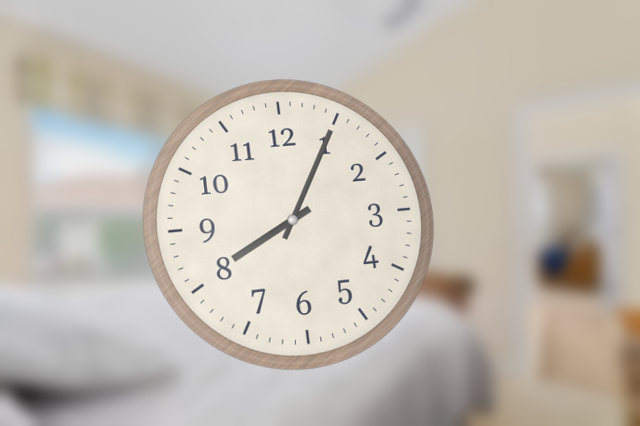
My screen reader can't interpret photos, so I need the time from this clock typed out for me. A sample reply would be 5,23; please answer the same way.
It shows 8,05
